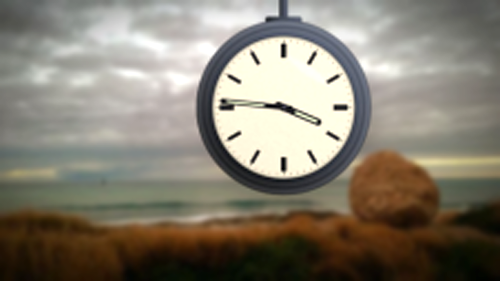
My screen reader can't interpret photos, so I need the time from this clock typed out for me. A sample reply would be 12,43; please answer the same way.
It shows 3,46
